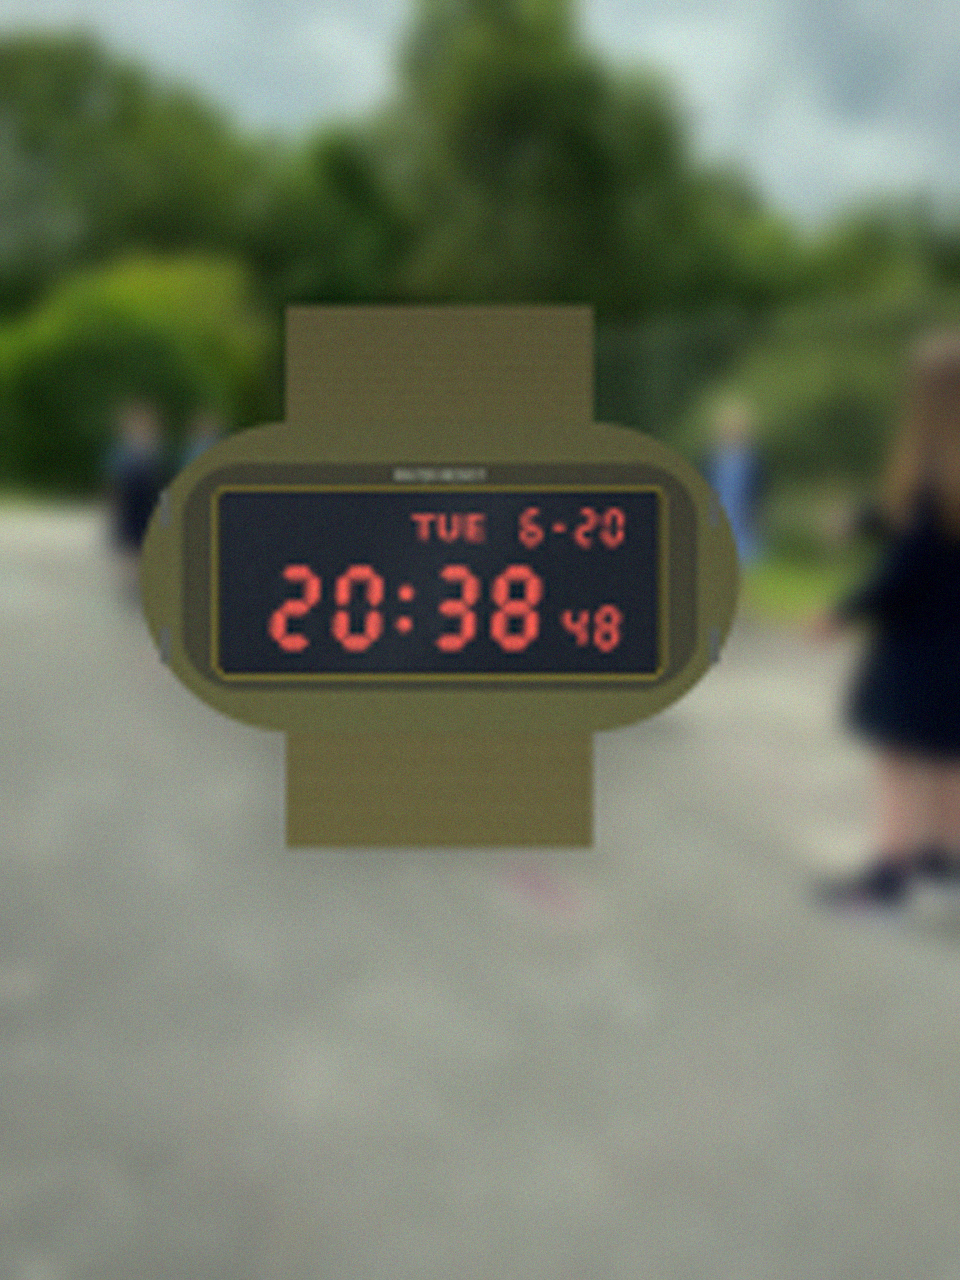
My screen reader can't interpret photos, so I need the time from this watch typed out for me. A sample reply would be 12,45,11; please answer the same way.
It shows 20,38,48
